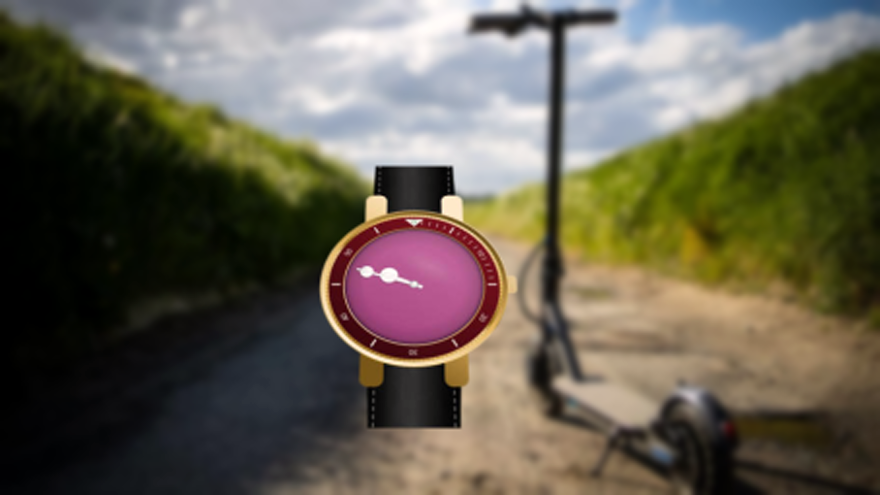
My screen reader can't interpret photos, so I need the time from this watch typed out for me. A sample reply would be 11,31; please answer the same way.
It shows 9,48
